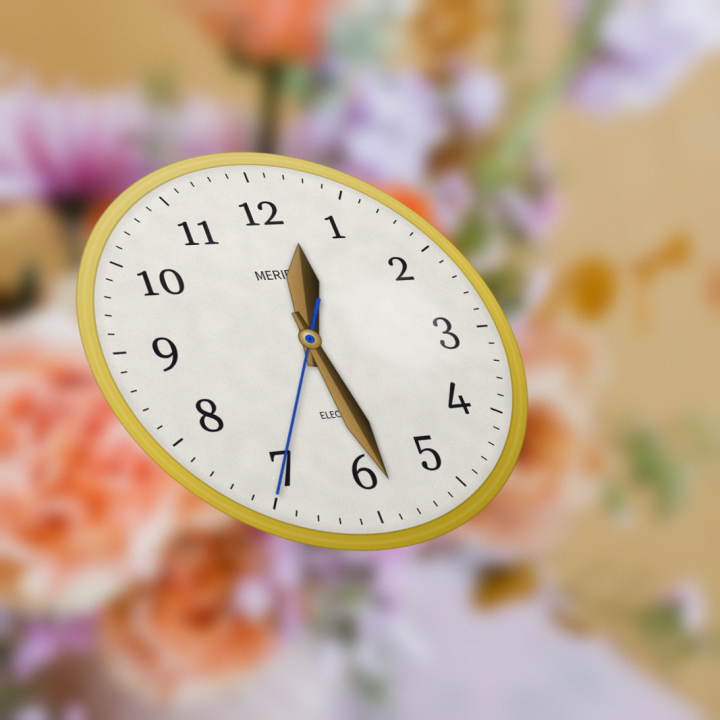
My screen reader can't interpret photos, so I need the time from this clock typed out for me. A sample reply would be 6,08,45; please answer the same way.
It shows 12,28,35
